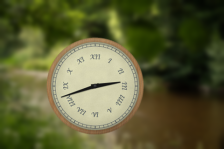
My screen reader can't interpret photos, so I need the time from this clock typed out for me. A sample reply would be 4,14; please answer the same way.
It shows 2,42
